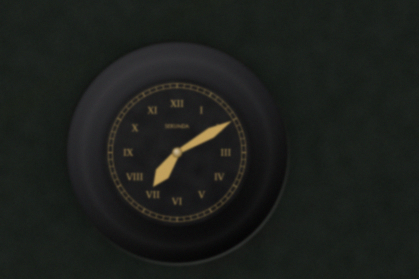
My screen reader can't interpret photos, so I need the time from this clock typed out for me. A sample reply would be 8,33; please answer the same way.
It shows 7,10
